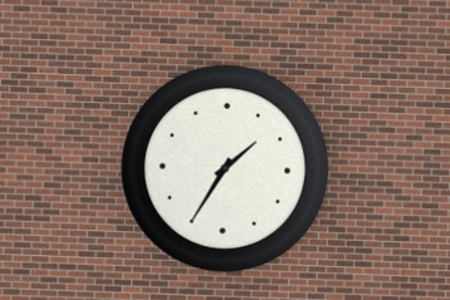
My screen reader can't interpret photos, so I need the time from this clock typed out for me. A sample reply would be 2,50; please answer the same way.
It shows 1,35
